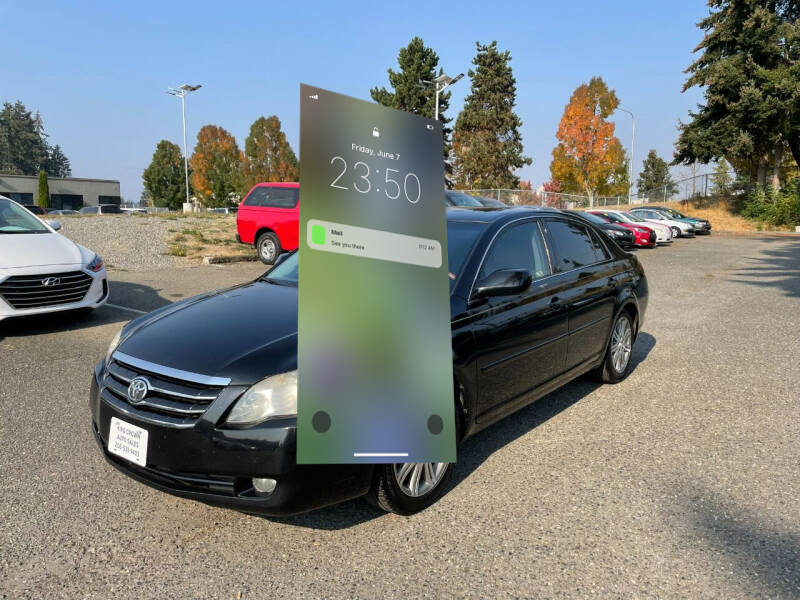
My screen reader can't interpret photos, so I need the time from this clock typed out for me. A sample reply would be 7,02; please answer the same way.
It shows 23,50
